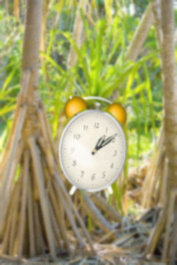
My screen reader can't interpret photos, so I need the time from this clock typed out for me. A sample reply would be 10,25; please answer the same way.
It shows 1,09
